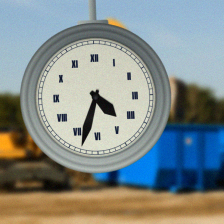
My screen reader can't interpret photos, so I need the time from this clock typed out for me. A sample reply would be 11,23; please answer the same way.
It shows 4,33
